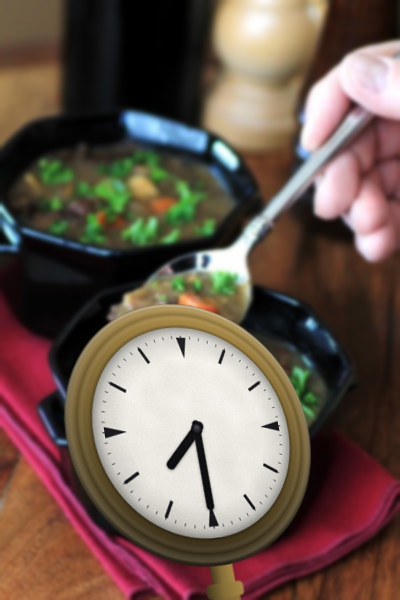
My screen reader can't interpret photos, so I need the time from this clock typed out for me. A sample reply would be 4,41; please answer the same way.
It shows 7,30
